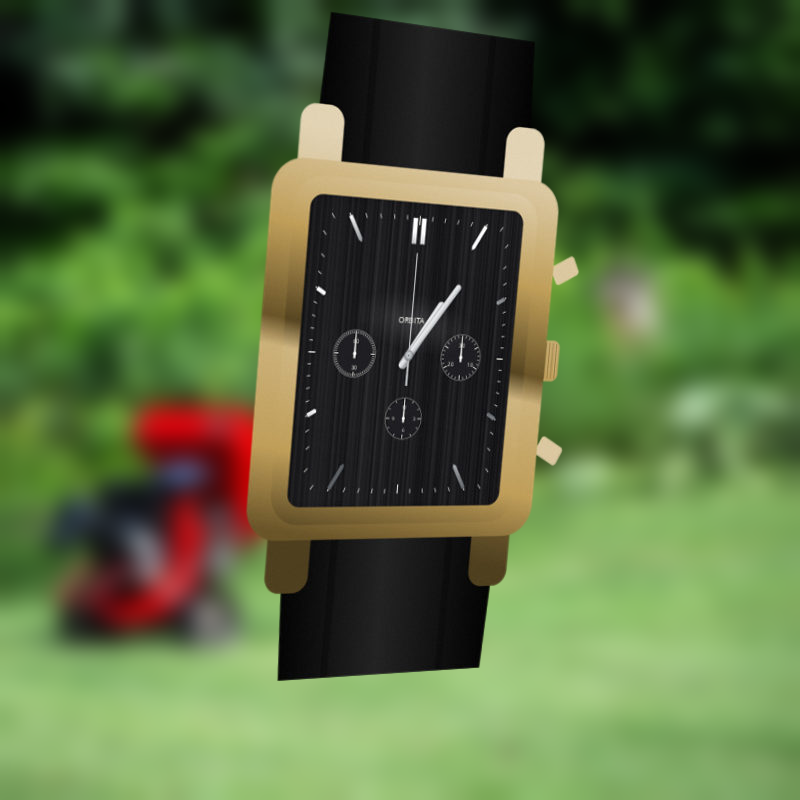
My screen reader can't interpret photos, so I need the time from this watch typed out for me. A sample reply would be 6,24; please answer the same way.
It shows 1,06
